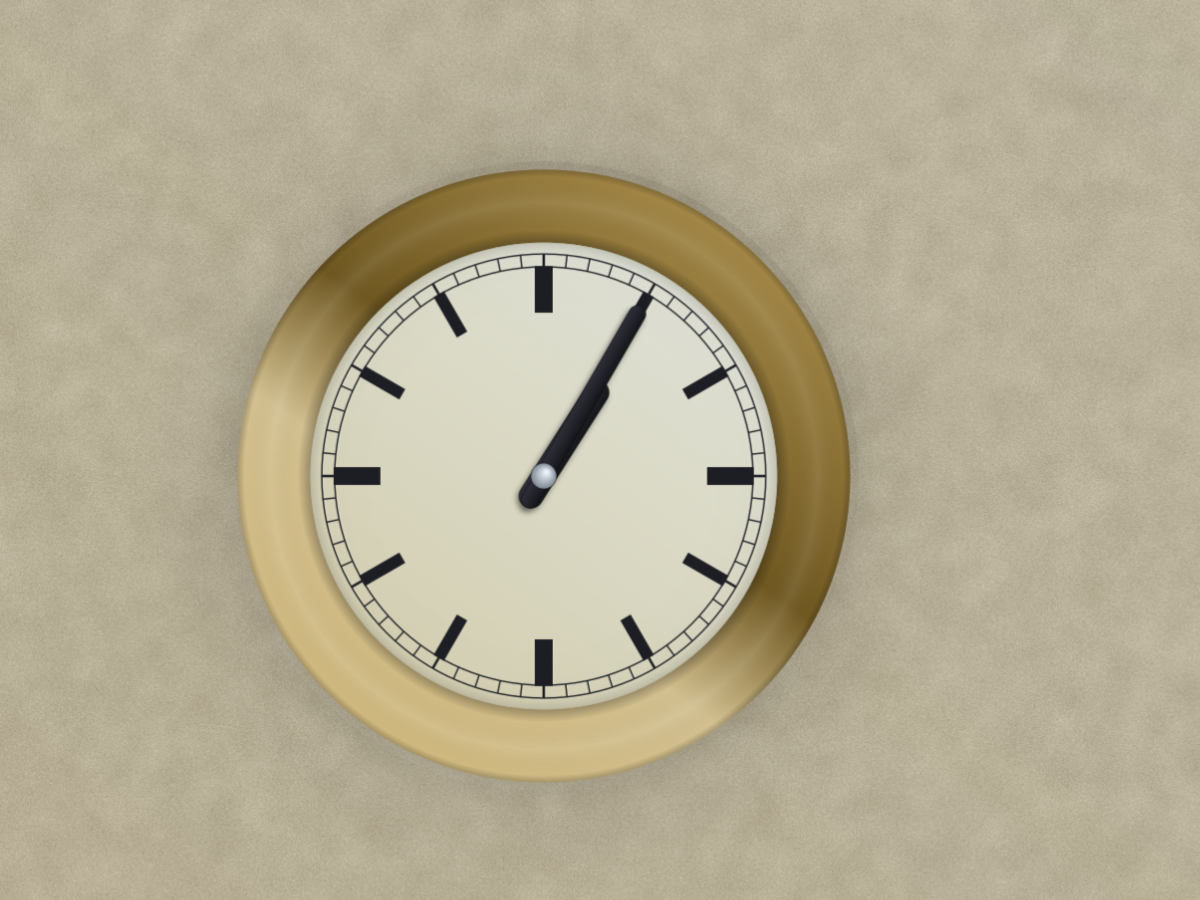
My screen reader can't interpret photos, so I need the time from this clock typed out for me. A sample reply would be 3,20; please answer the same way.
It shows 1,05
